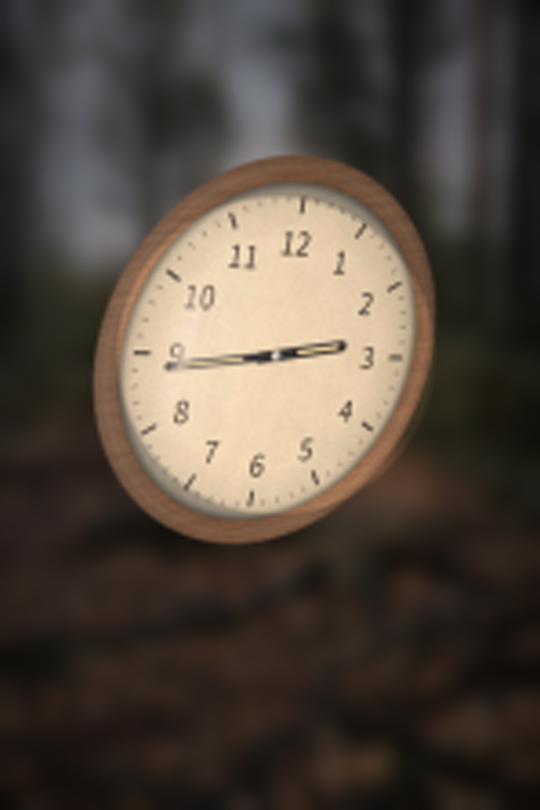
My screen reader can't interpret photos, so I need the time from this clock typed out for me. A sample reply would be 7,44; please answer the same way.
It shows 2,44
